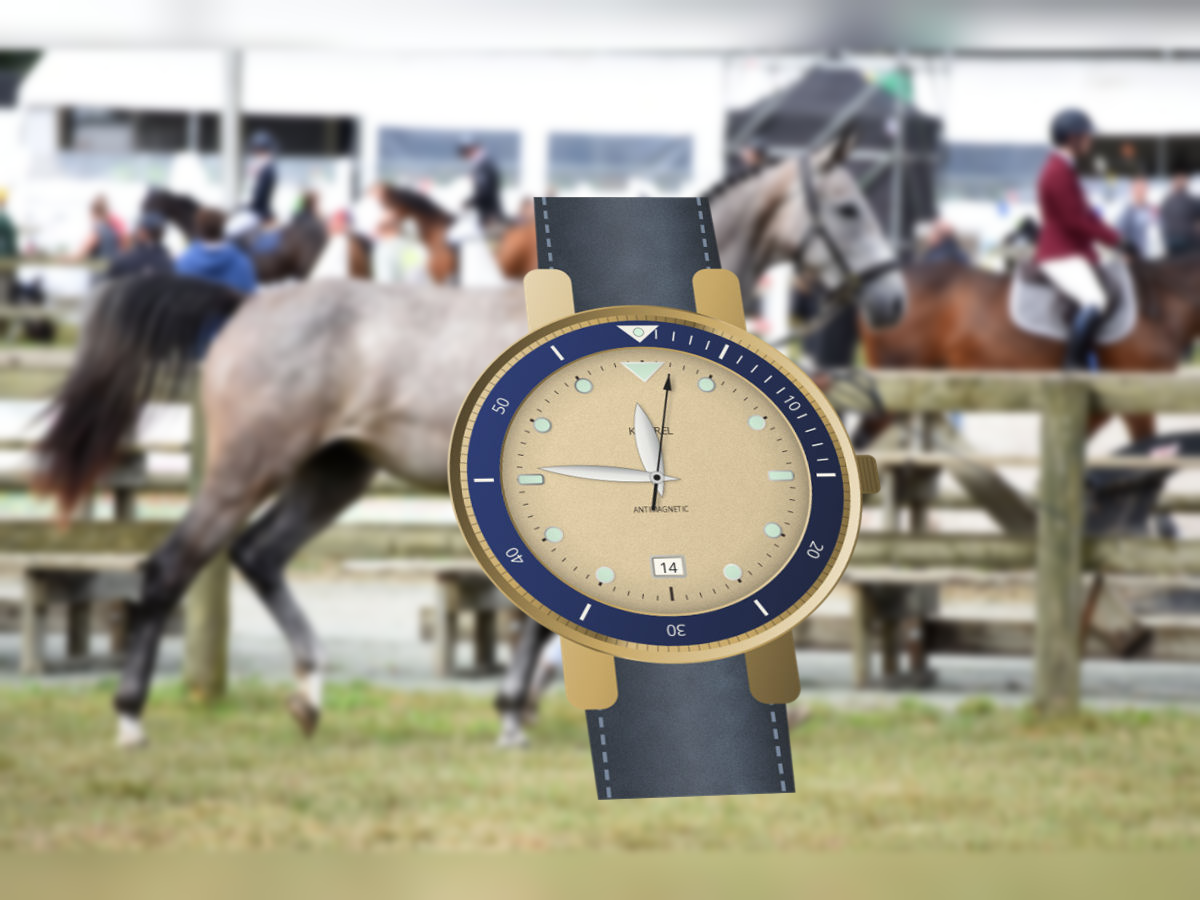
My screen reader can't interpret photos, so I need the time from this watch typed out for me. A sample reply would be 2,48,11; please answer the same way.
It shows 11,46,02
